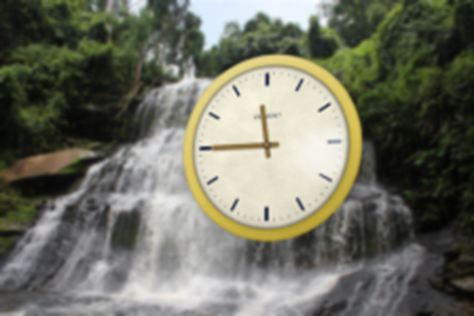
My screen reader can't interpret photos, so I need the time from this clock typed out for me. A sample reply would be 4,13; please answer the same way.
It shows 11,45
